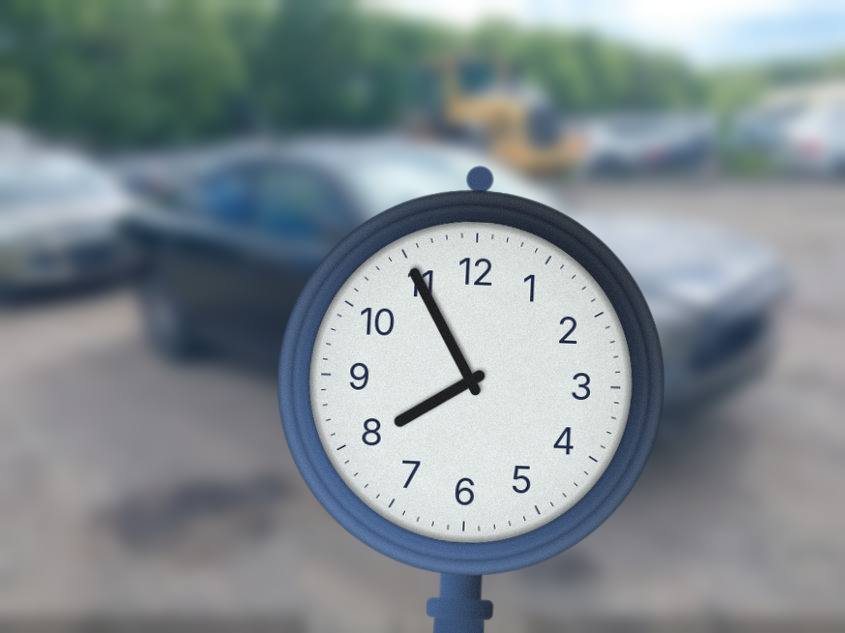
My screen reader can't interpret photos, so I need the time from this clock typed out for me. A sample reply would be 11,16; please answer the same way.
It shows 7,55
